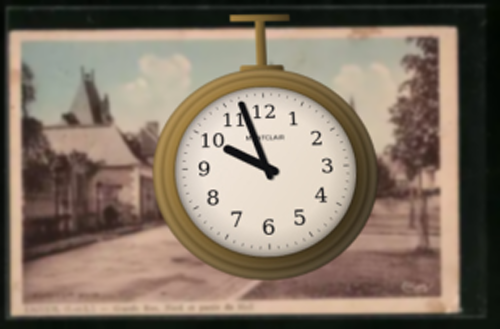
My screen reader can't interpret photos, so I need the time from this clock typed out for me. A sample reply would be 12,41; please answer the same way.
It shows 9,57
